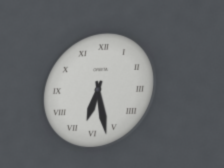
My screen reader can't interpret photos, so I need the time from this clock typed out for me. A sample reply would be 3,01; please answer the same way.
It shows 6,27
